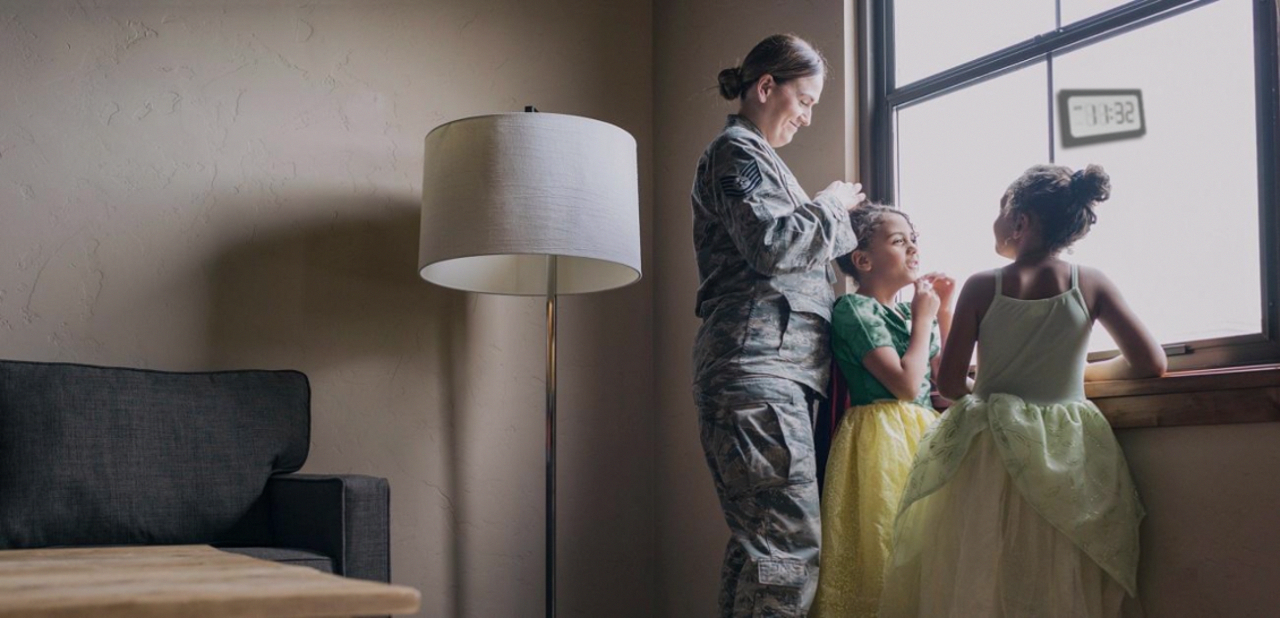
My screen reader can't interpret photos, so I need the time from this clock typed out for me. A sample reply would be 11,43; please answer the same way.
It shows 11,32
